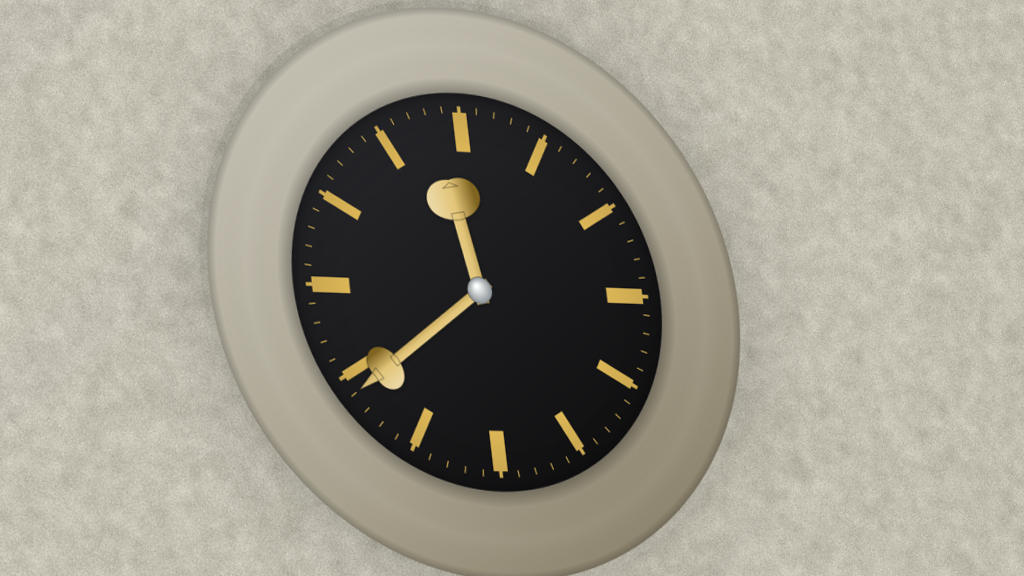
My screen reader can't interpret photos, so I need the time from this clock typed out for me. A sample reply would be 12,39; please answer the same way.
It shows 11,39
